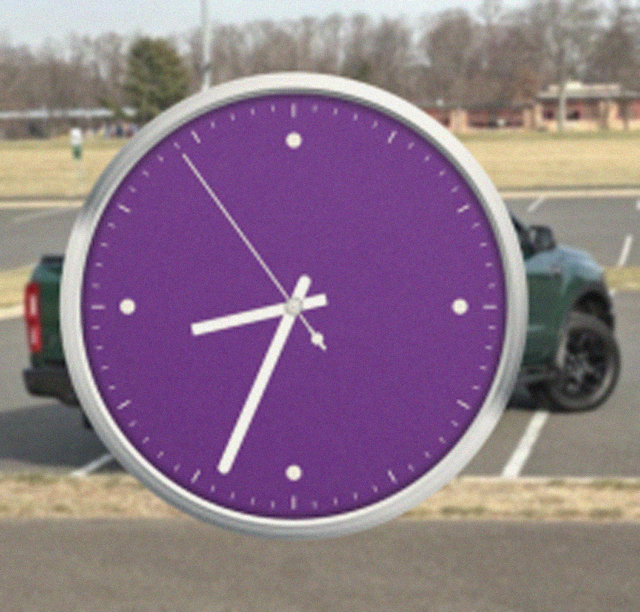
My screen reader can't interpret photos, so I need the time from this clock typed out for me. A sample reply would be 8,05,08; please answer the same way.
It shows 8,33,54
